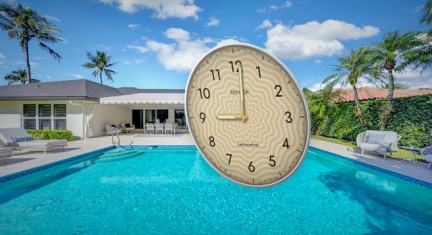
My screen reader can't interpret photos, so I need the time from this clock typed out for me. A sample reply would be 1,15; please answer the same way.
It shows 9,01
